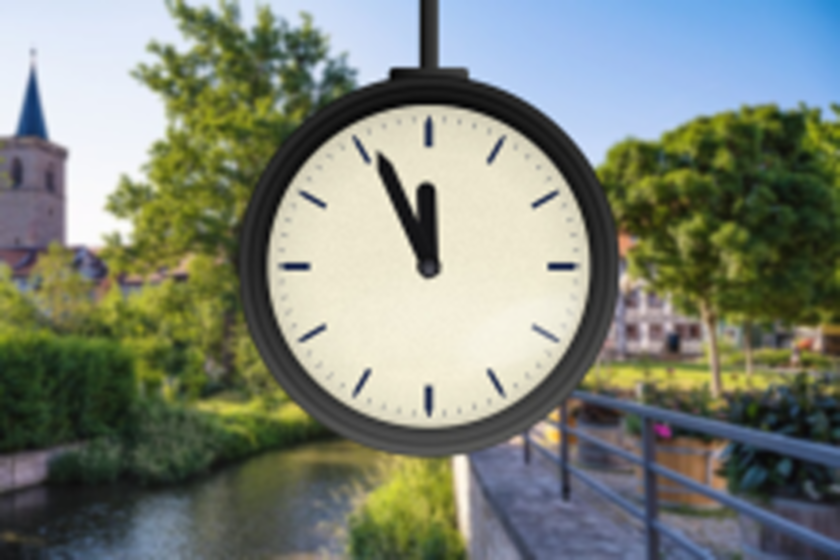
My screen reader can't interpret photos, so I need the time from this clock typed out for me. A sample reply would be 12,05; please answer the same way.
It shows 11,56
